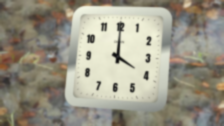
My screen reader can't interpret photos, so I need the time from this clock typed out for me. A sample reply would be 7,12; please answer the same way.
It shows 4,00
